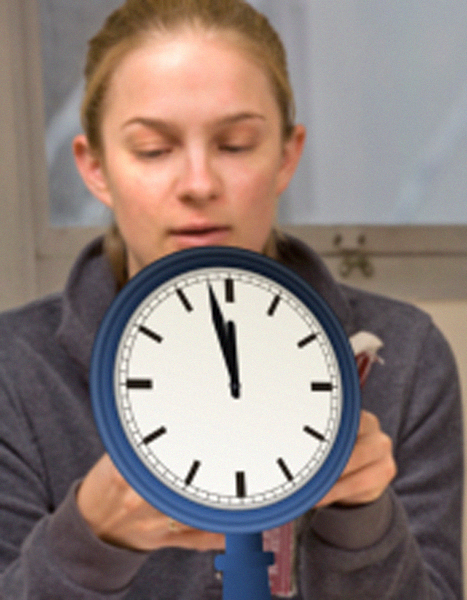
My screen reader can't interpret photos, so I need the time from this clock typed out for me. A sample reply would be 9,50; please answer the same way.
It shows 11,58
